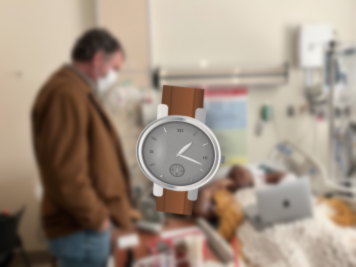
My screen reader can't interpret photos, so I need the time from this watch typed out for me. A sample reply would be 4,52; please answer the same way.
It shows 1,18
